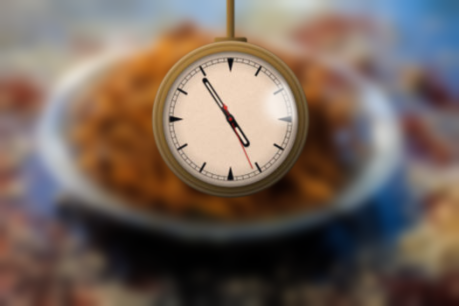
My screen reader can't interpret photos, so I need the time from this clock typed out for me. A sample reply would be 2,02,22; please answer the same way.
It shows 4,54,26
